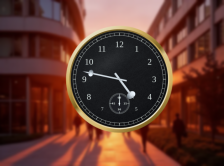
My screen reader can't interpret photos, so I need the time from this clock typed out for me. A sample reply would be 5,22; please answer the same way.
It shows 4,47
